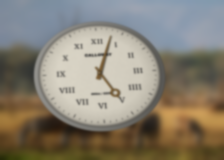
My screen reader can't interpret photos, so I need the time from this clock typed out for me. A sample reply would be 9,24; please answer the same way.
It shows 5,03
